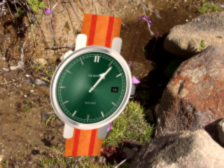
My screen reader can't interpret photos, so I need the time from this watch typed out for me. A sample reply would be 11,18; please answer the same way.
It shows 1,06
